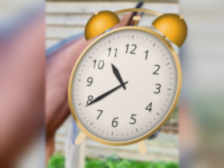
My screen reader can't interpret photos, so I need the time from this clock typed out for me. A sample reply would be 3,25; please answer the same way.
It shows 10,39
